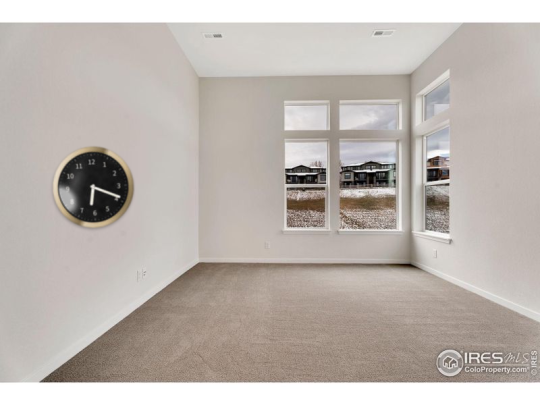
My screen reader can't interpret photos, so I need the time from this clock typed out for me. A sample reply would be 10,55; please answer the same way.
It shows 6,19
